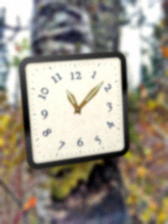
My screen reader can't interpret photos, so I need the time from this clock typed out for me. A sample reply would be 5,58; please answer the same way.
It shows 11,08
